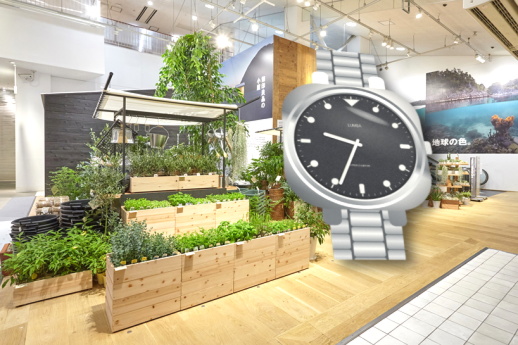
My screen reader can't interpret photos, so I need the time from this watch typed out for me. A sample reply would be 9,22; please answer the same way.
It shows 9,34
